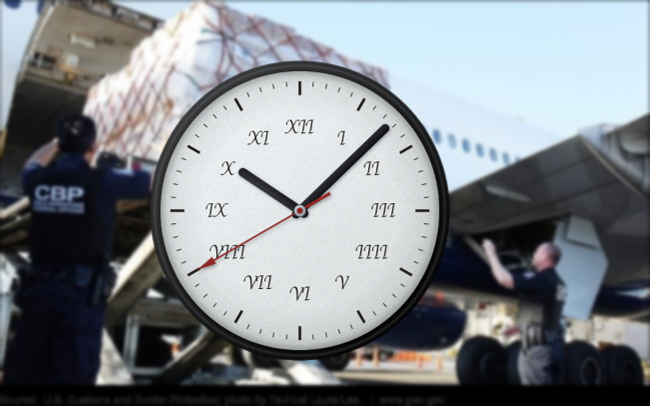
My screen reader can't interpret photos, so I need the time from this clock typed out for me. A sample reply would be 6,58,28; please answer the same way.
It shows 10,07,40
